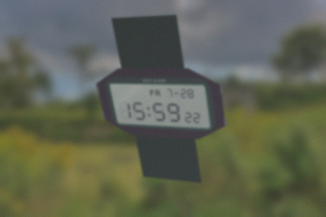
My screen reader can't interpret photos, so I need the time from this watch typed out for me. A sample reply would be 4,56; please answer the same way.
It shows 15,59
